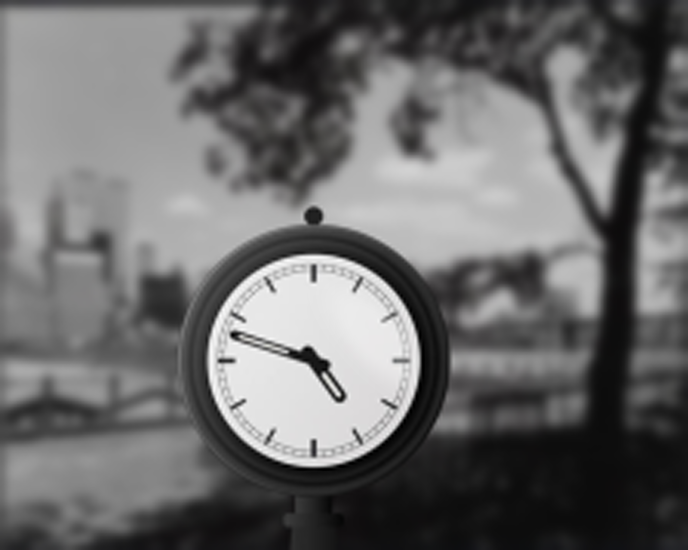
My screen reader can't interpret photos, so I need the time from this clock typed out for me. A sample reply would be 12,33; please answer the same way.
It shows 4,48
